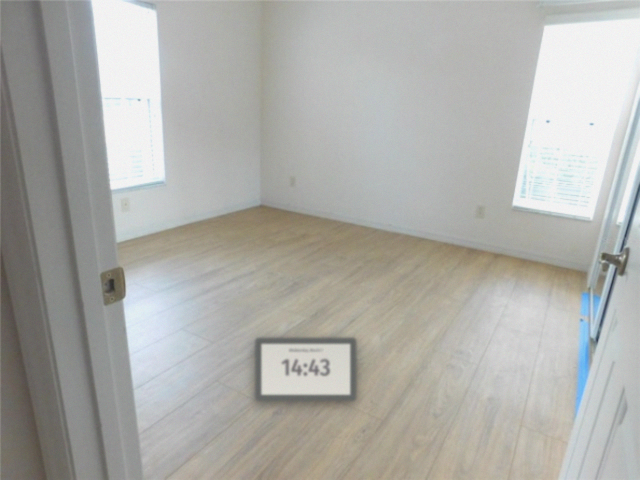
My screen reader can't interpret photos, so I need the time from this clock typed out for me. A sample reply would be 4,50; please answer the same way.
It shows 14,43
